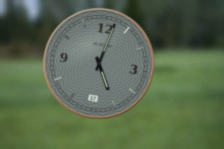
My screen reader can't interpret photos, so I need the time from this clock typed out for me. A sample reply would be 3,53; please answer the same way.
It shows 5,02
